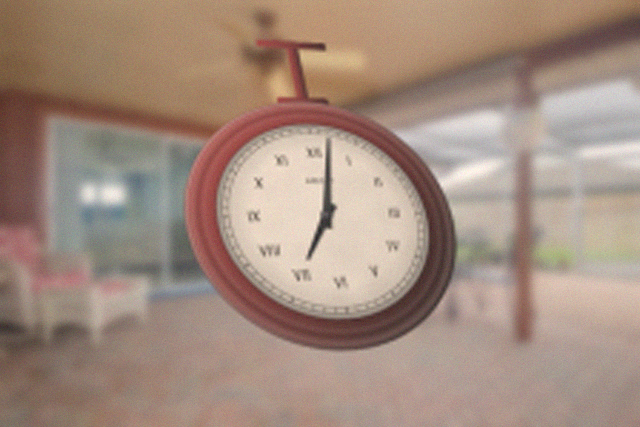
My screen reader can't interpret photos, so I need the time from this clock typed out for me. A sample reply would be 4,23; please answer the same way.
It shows 7,02
